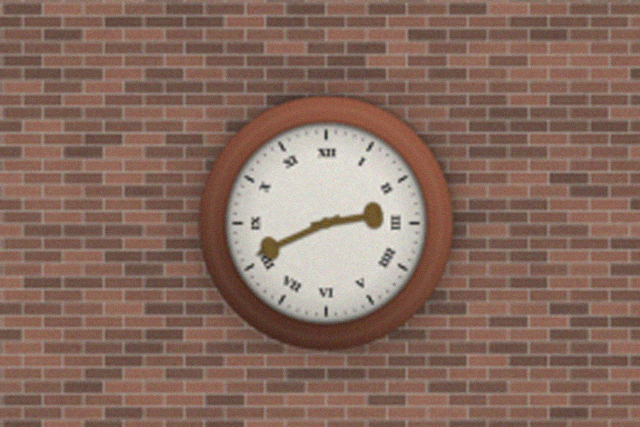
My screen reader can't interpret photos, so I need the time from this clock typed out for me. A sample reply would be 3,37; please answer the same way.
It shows 2,41
